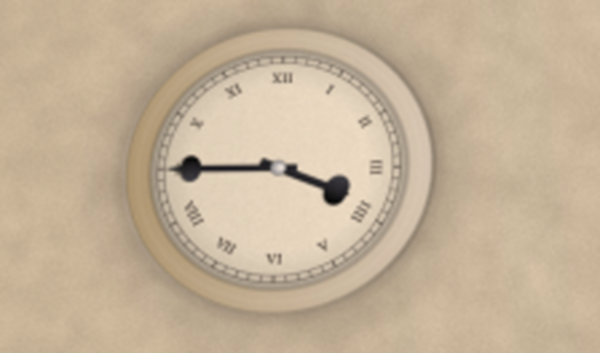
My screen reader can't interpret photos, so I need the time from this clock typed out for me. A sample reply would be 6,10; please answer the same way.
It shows 3,45
